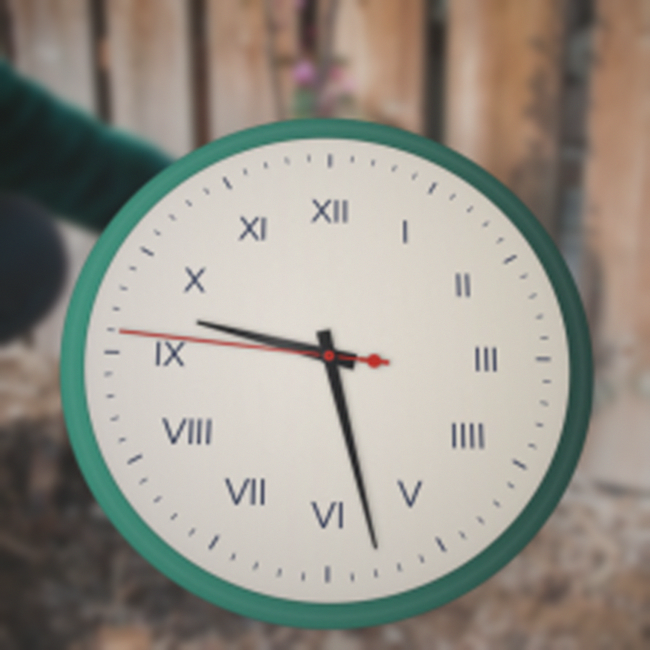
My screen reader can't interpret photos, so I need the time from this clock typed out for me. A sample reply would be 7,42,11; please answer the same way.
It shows 9,27,46
